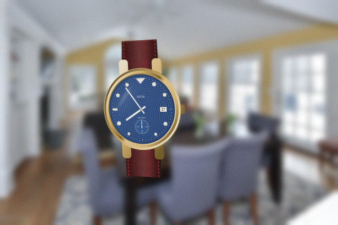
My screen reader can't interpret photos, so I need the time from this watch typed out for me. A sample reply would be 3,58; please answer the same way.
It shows 7,54
